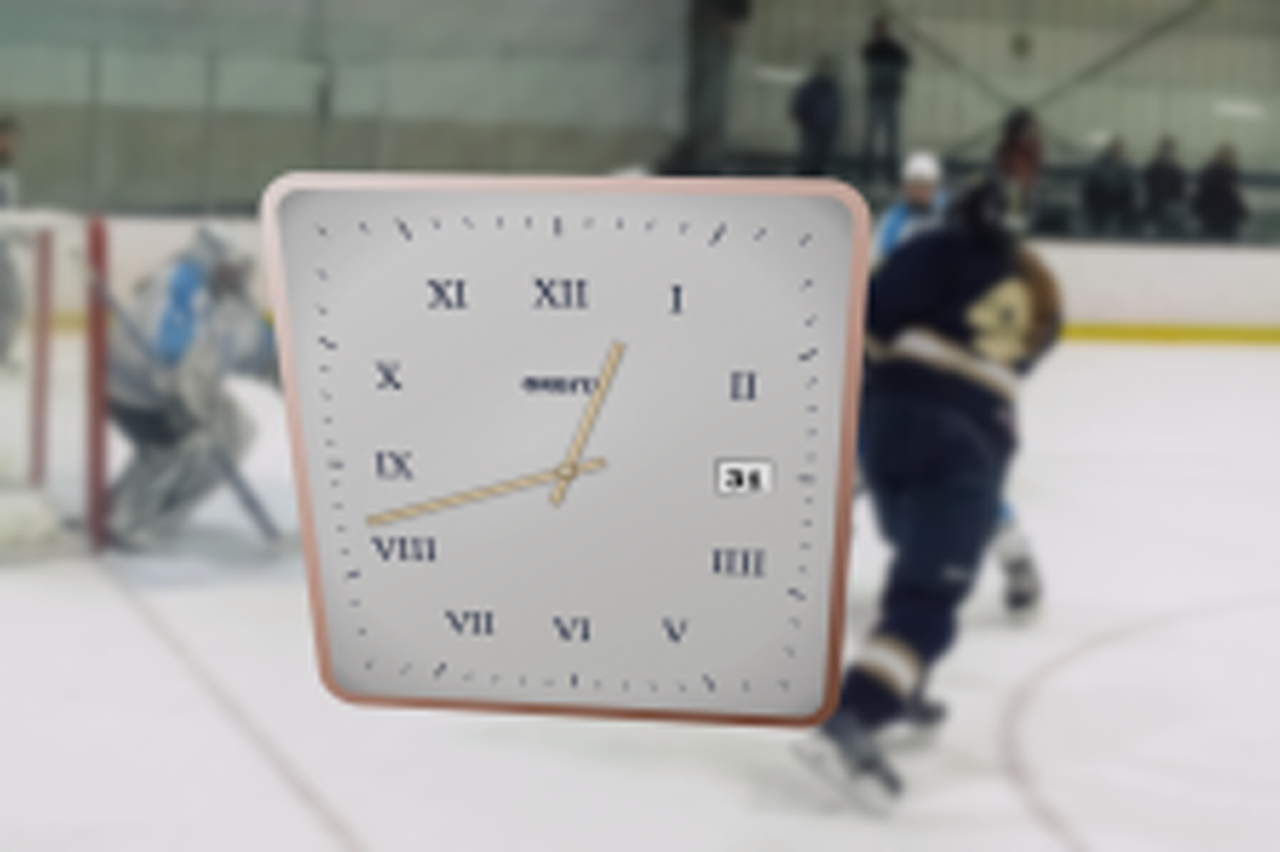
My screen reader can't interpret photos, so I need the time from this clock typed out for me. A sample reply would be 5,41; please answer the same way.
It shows 12,42
